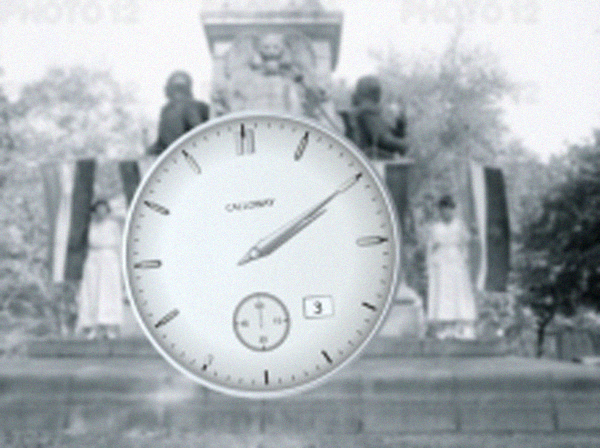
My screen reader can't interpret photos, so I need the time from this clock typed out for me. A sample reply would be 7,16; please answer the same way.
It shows 2,10
